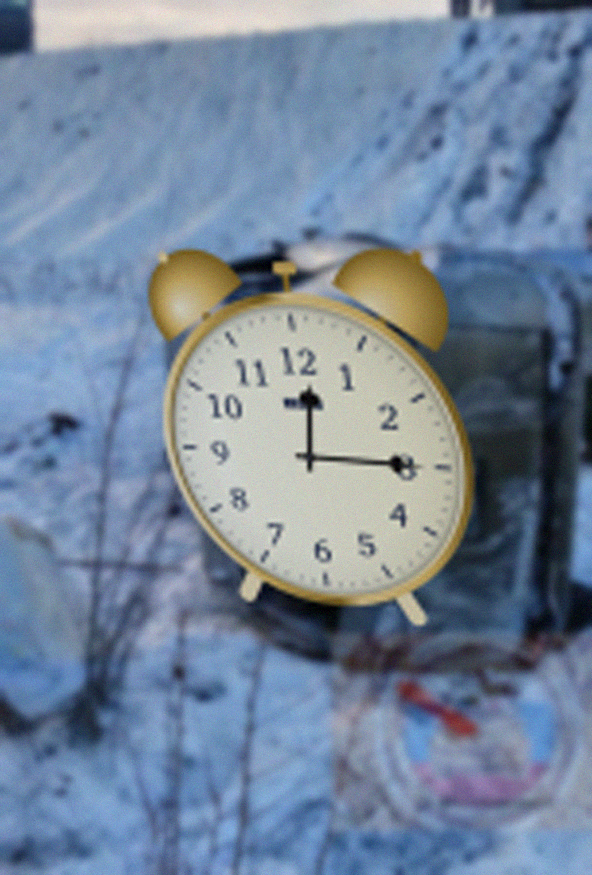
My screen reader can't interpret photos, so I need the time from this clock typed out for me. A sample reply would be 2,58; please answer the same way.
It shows 12,15
